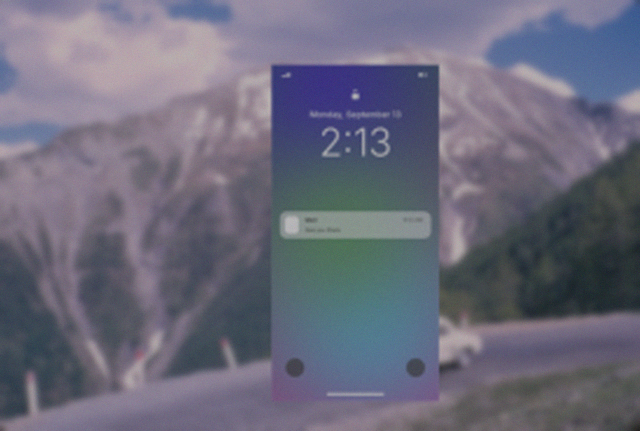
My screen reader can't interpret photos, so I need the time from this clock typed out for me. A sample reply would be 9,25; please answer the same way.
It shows 2,13
